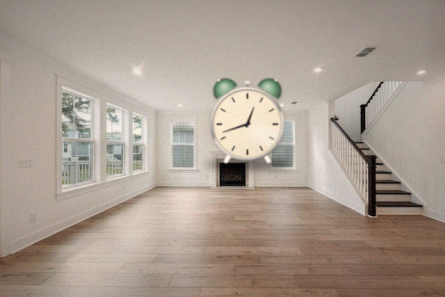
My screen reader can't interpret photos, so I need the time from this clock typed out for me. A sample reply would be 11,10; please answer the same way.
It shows 12,42
